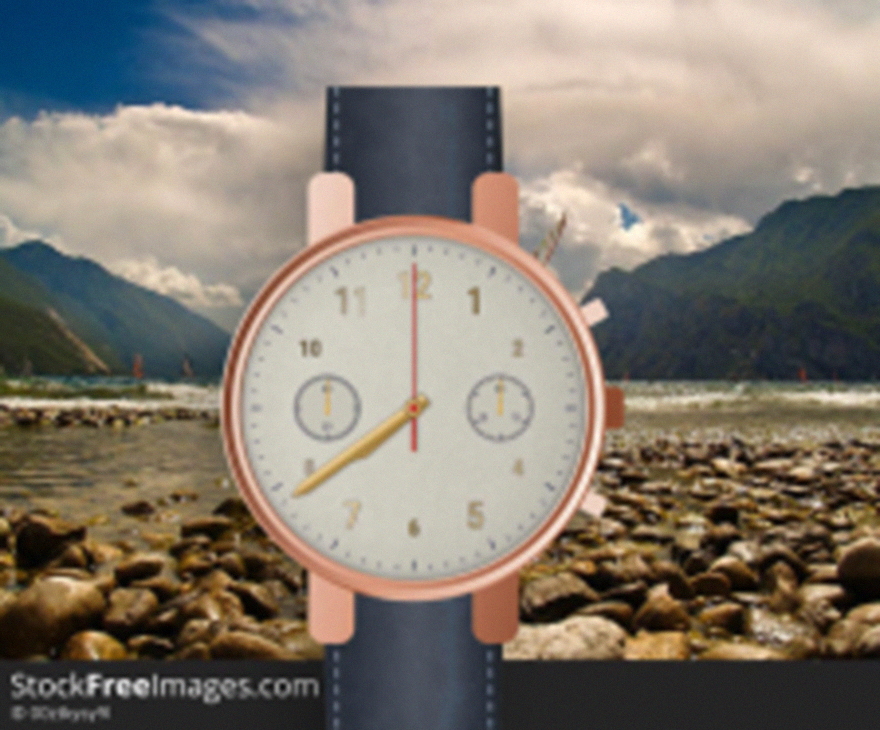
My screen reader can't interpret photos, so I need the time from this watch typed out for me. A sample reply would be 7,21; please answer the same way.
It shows 7,39
